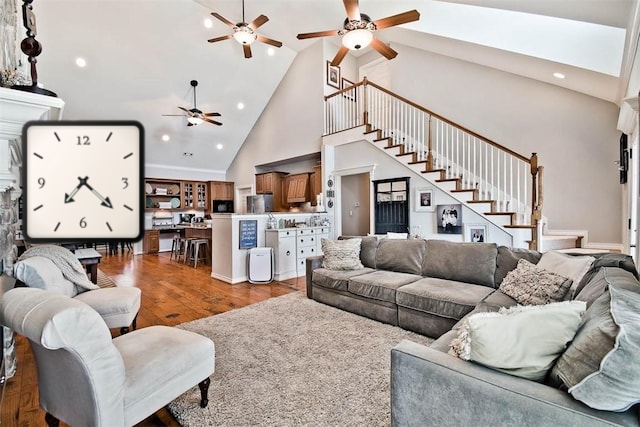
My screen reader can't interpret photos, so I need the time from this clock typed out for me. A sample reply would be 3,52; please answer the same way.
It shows 7,22
